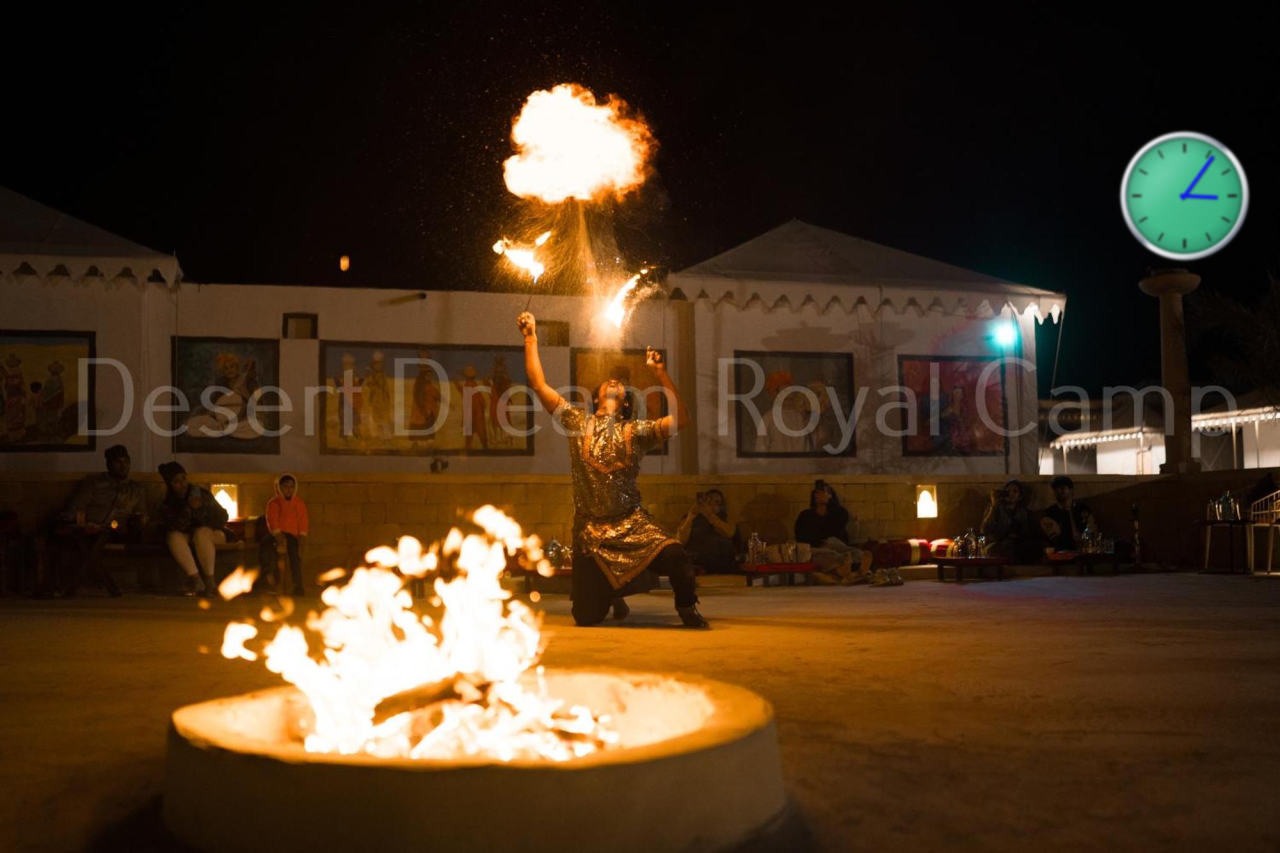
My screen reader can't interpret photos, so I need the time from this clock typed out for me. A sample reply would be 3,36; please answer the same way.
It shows 3,06
